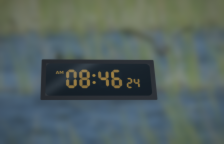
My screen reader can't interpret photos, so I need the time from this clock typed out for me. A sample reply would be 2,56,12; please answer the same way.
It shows 8,46,24
